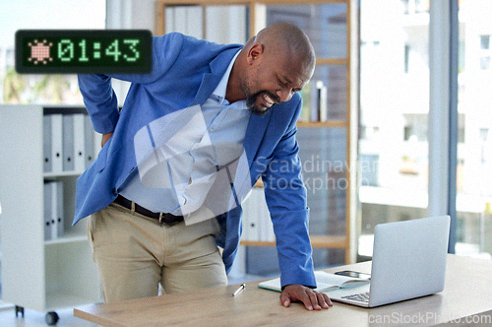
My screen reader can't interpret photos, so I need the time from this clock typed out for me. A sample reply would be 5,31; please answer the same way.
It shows 1,43
